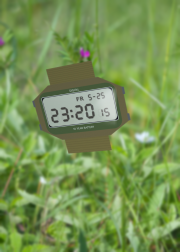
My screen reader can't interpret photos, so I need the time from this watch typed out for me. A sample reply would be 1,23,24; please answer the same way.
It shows 23,20,15
